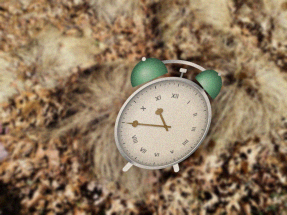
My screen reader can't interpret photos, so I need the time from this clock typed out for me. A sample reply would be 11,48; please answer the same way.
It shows 10,45
